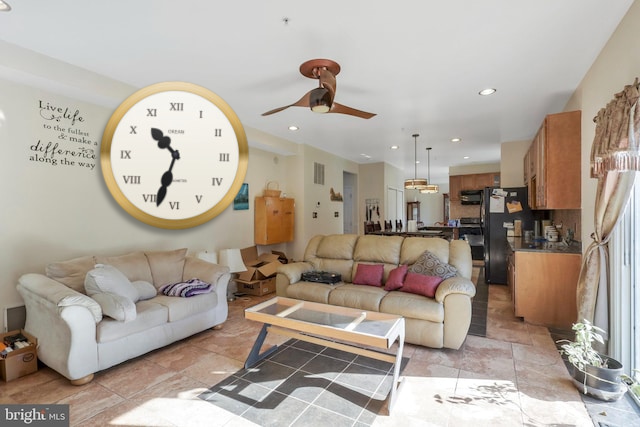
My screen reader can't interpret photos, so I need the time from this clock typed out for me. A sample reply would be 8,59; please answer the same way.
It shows 10,33
